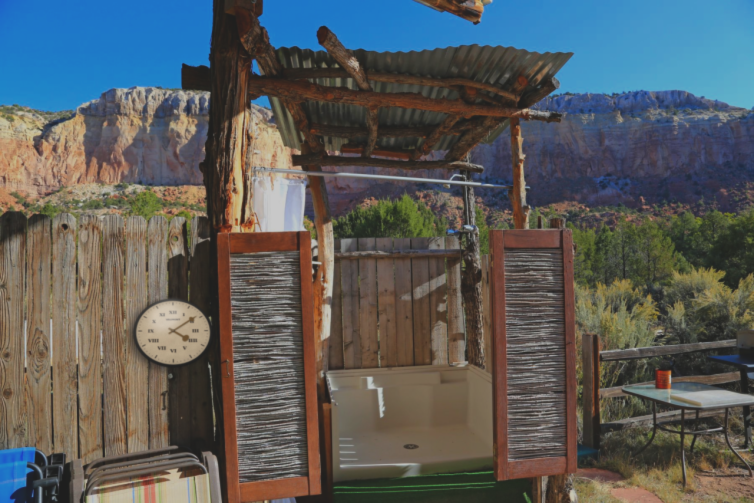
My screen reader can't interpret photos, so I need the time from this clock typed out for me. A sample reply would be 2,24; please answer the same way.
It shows 4,09
